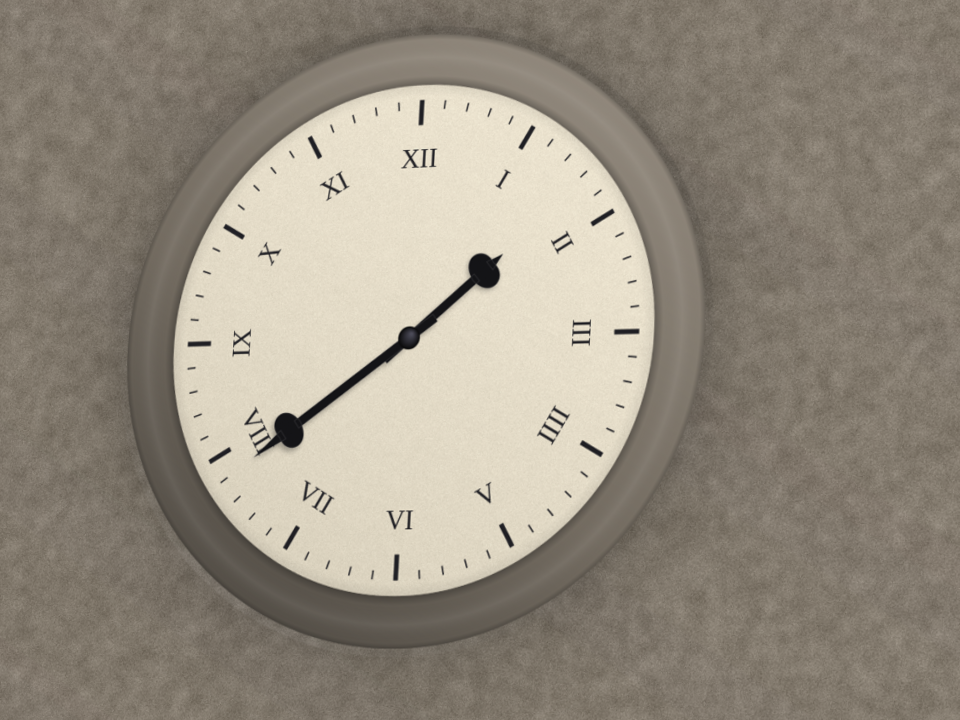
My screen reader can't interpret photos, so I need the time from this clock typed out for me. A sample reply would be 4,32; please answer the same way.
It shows 1,39
